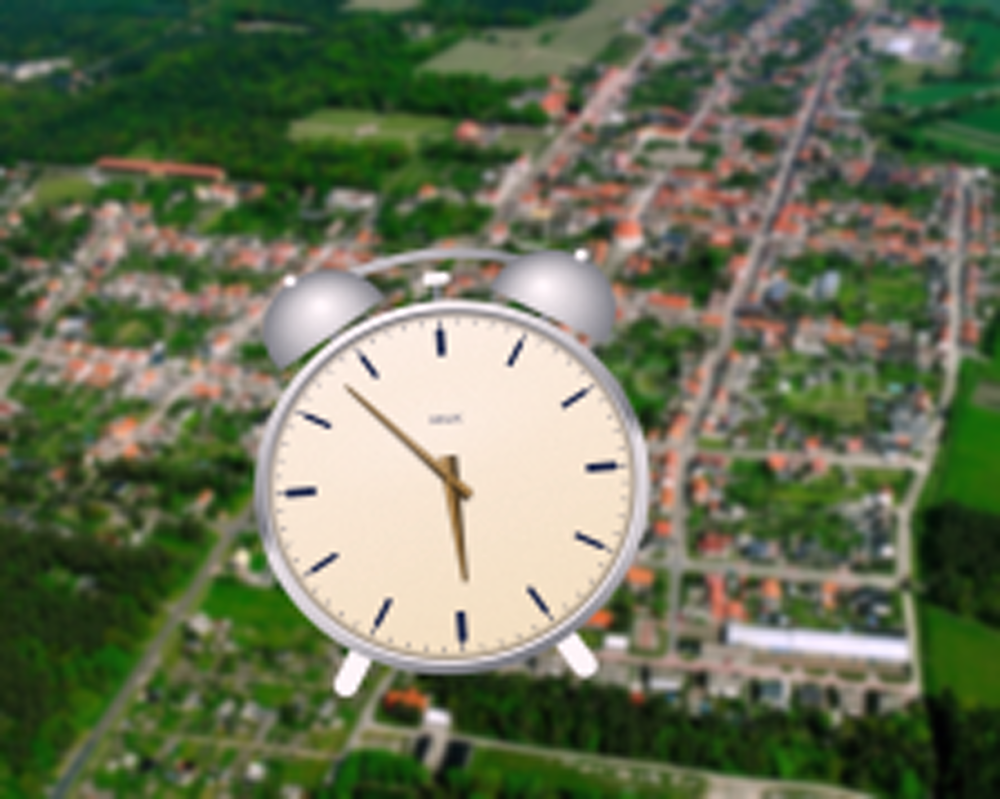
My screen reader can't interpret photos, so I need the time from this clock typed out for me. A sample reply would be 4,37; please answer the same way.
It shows 5,53
